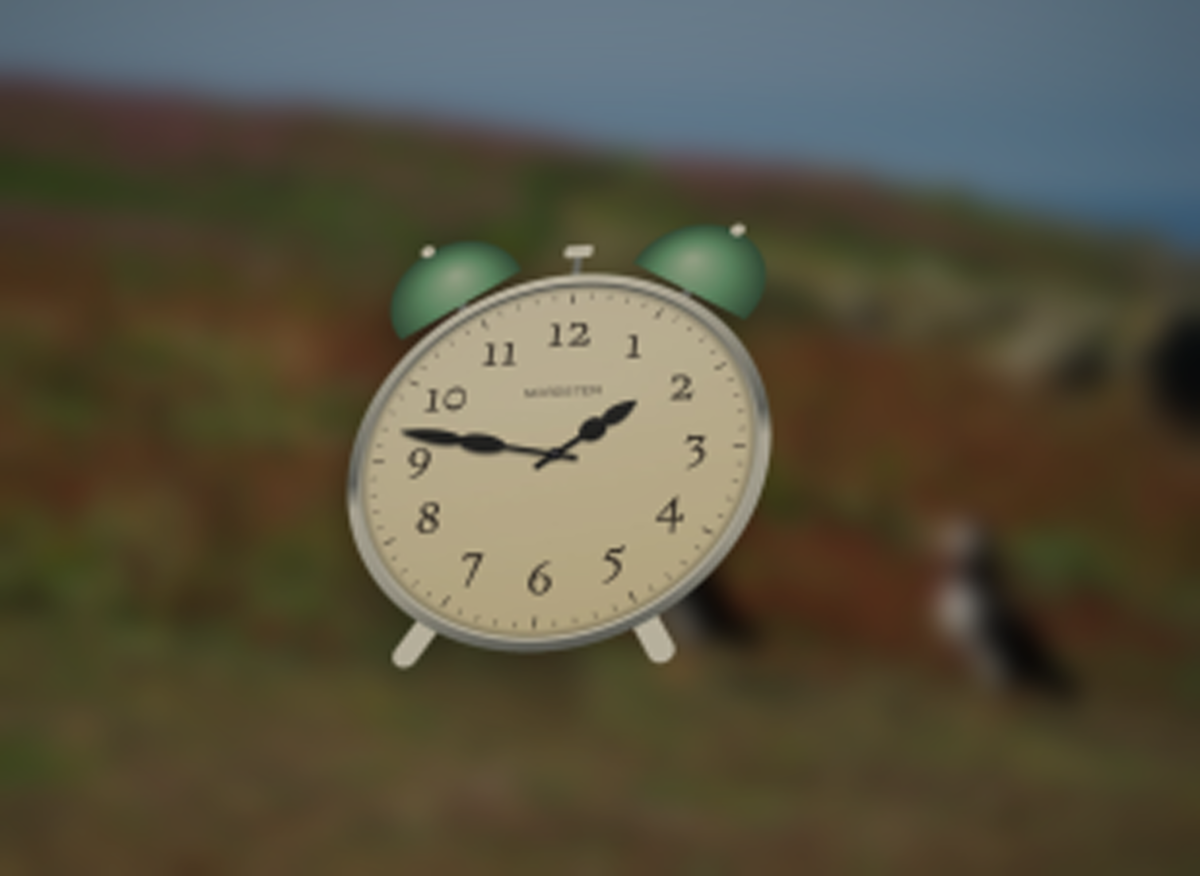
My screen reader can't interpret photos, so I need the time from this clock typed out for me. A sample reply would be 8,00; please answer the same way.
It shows 1,47
